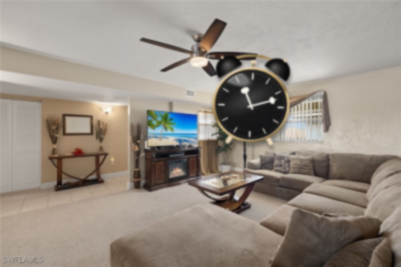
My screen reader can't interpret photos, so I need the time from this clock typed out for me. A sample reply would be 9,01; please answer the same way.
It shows 11,12
